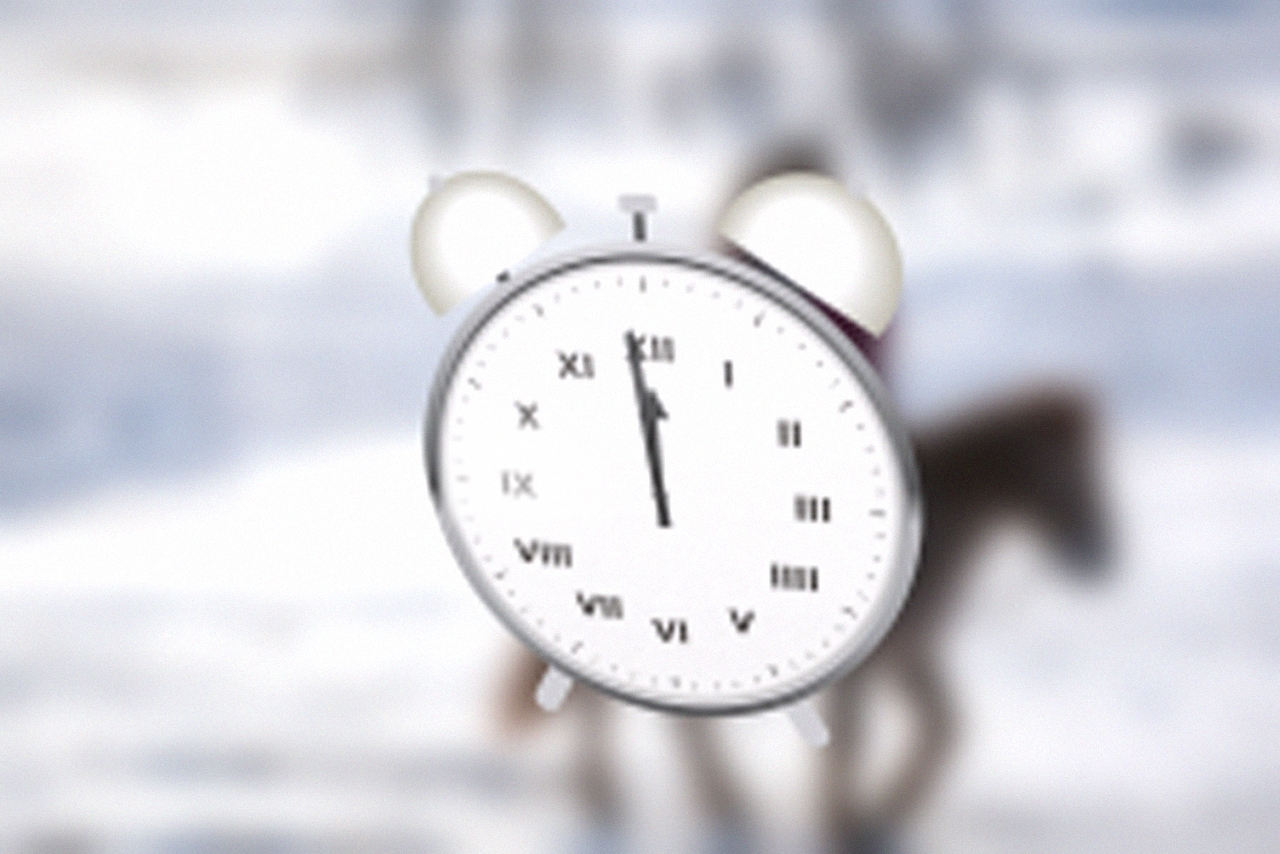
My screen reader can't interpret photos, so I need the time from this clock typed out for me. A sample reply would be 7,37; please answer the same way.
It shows 11,59
